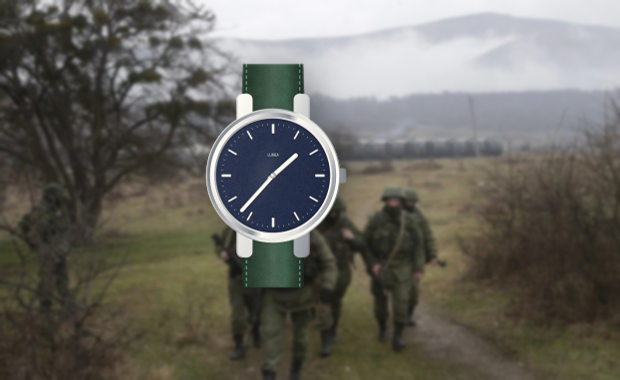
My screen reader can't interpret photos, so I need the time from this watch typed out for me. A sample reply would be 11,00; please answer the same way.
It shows 1,37
